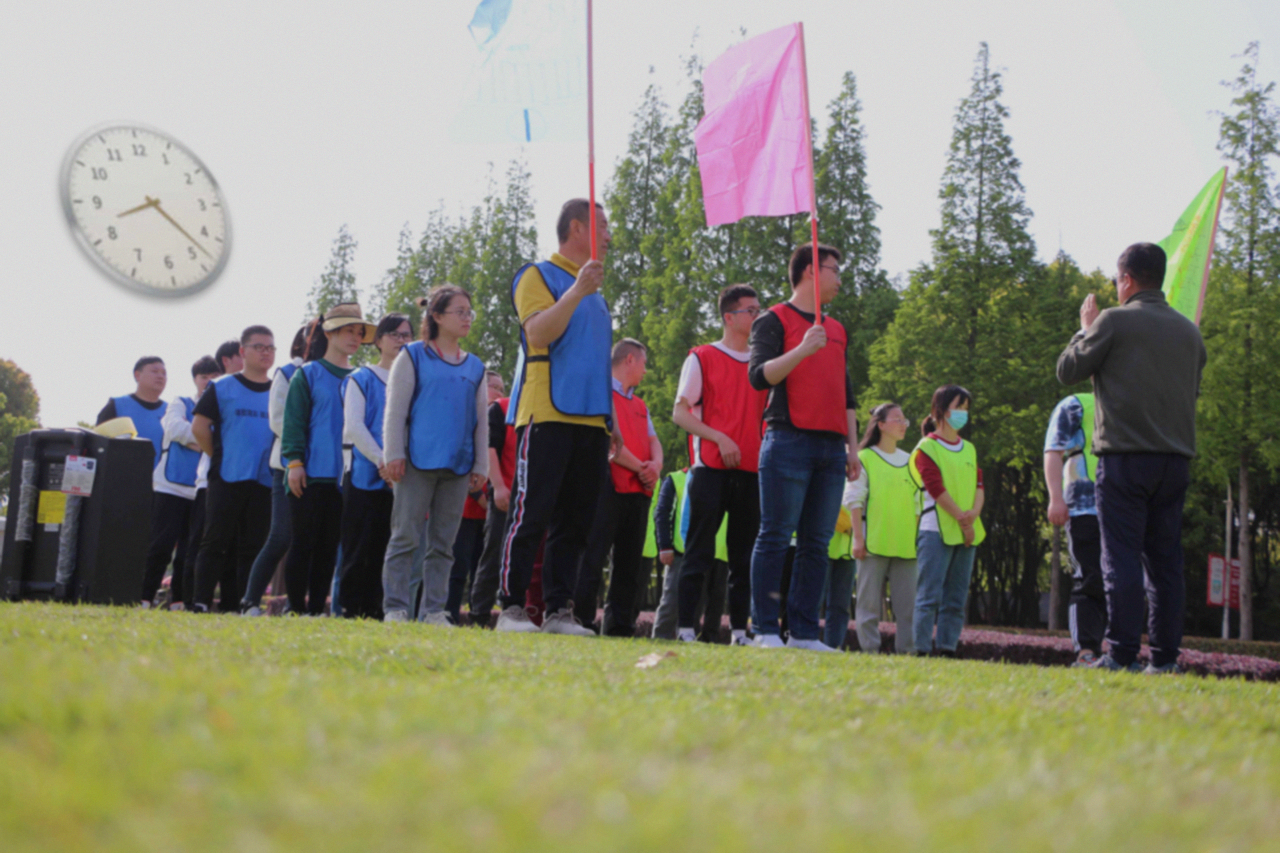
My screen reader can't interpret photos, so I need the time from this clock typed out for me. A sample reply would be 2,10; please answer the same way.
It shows 8,23
